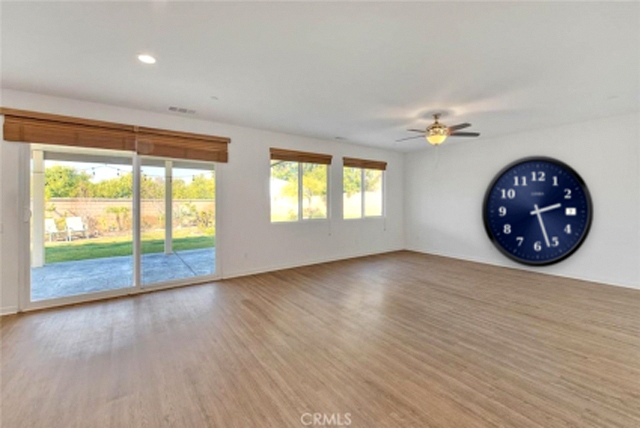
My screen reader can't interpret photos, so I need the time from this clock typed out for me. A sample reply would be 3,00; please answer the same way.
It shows 2,27
